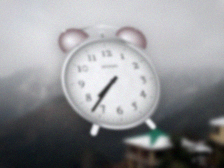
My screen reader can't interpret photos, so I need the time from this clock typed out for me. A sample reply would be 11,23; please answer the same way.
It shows 7,37
